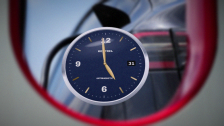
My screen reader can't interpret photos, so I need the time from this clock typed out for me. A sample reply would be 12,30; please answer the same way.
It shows 4,59
